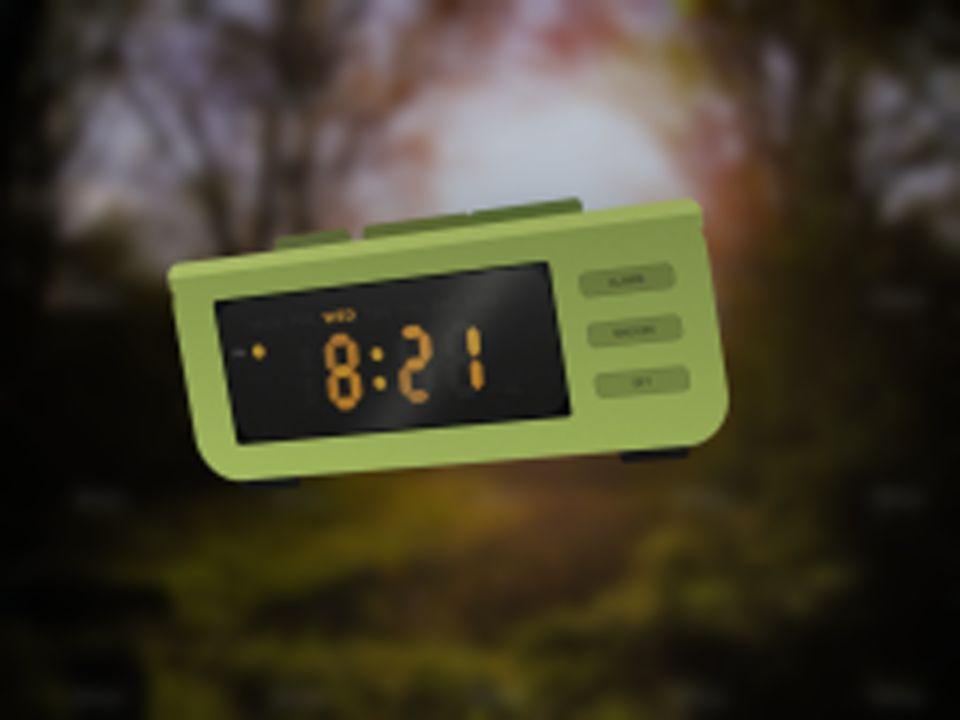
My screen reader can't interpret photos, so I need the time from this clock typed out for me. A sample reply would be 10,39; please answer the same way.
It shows 8,21
